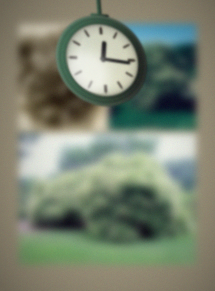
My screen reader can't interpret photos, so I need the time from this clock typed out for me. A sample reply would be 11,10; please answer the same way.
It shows 12,16
